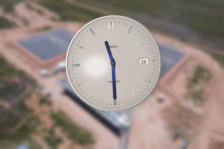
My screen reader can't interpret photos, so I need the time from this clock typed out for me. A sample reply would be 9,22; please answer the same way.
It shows 11,30
